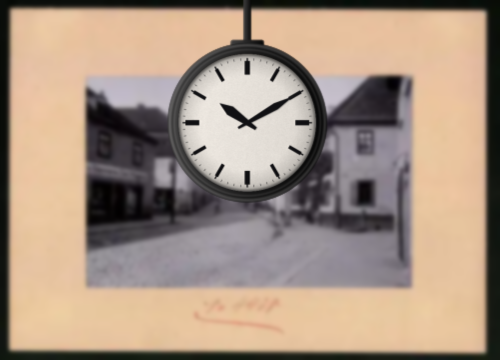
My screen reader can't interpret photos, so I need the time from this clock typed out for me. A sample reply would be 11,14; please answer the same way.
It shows 10,10
